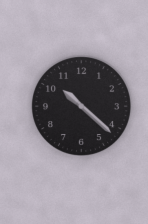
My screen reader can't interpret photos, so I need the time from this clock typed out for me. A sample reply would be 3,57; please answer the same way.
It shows 10,22
